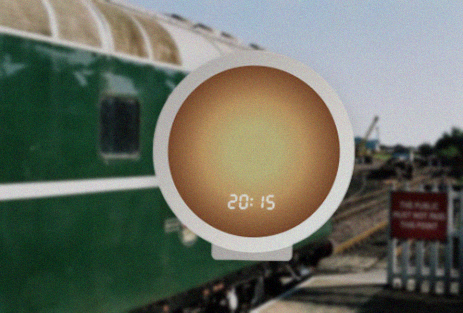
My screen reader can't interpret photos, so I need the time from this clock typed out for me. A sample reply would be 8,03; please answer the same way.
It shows 20,15
